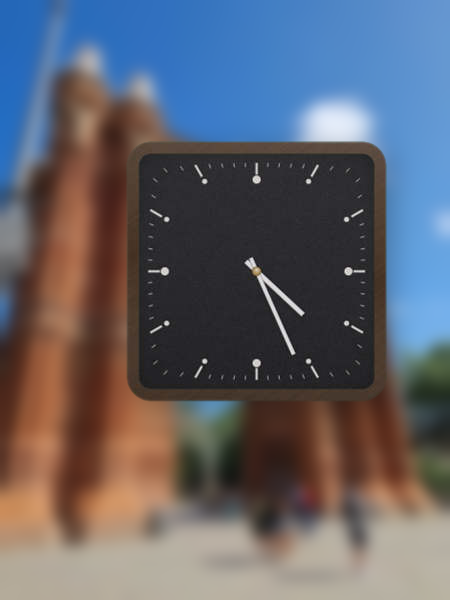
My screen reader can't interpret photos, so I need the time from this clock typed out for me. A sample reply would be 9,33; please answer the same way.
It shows 4,26
